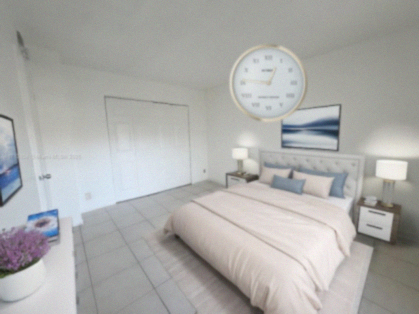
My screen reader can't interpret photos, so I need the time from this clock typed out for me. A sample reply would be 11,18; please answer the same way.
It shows 12,46
